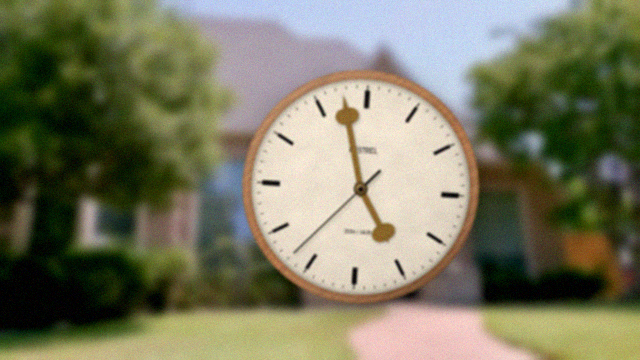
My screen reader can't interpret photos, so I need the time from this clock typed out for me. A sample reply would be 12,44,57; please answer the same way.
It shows 4,57,37
